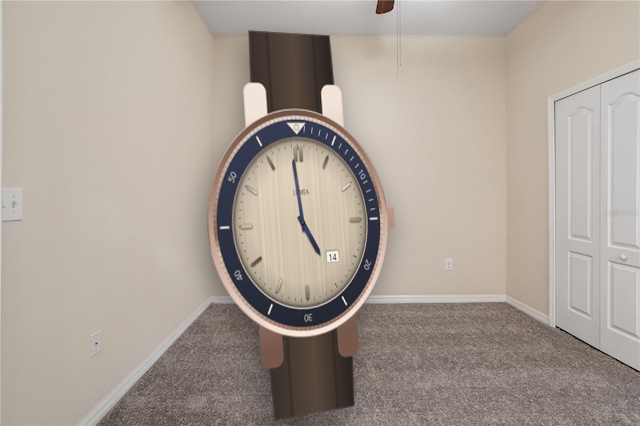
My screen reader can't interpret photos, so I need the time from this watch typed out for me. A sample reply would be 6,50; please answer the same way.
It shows 4,59
